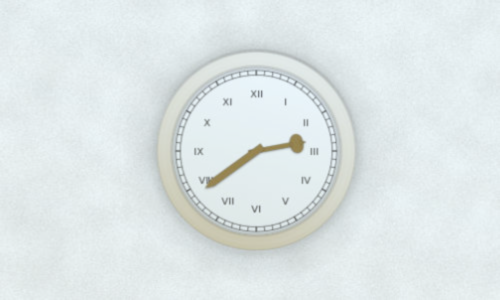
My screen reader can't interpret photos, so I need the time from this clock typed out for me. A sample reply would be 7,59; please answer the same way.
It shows 2,39
